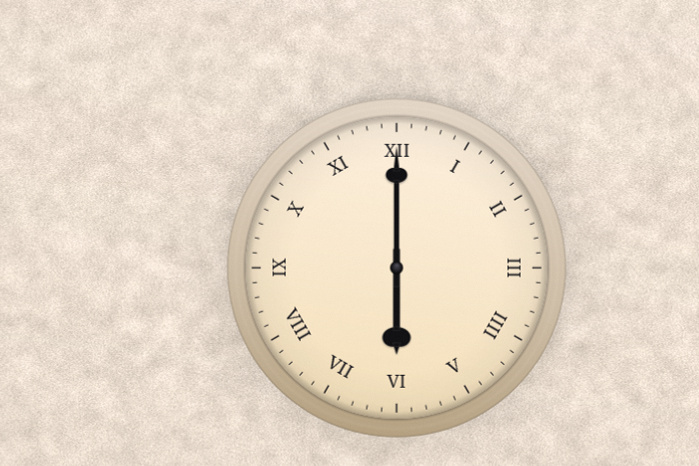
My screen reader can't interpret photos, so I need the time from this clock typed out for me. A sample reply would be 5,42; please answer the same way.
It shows 6,00
